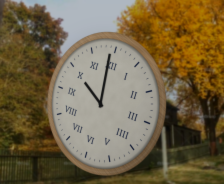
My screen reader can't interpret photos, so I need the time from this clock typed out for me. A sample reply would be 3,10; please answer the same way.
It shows 9,59
